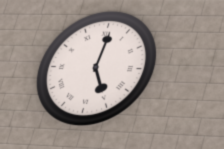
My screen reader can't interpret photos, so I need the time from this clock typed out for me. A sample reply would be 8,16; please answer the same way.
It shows 5,01
